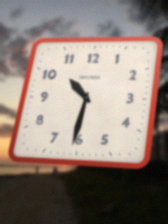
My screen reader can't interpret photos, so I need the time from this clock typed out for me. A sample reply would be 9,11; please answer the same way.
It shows 10,31
